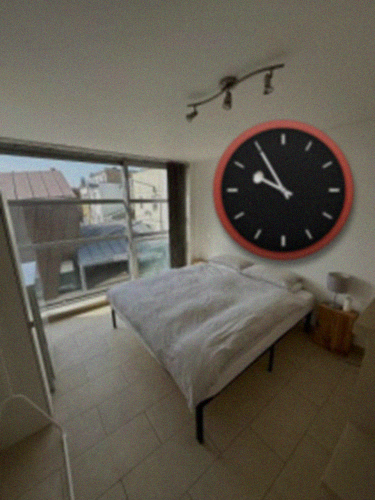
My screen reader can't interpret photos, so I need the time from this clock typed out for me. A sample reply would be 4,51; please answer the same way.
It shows 9,55
